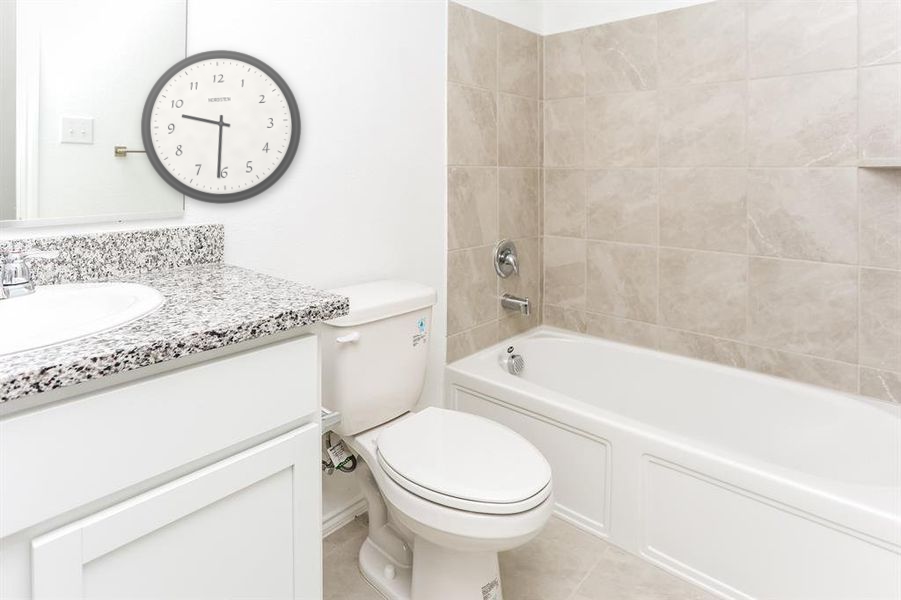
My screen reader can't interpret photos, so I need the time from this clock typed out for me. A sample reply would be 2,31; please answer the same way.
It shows 9,31
